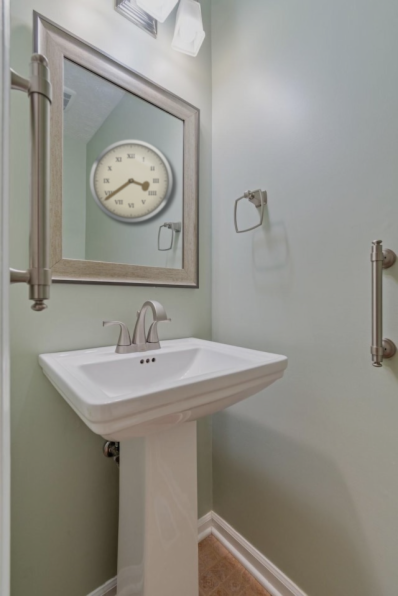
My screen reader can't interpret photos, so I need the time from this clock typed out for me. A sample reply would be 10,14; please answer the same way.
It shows 3,39
